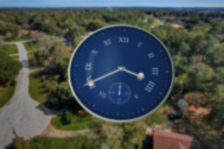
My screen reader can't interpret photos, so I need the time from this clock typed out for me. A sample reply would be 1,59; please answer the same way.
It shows 3,40
